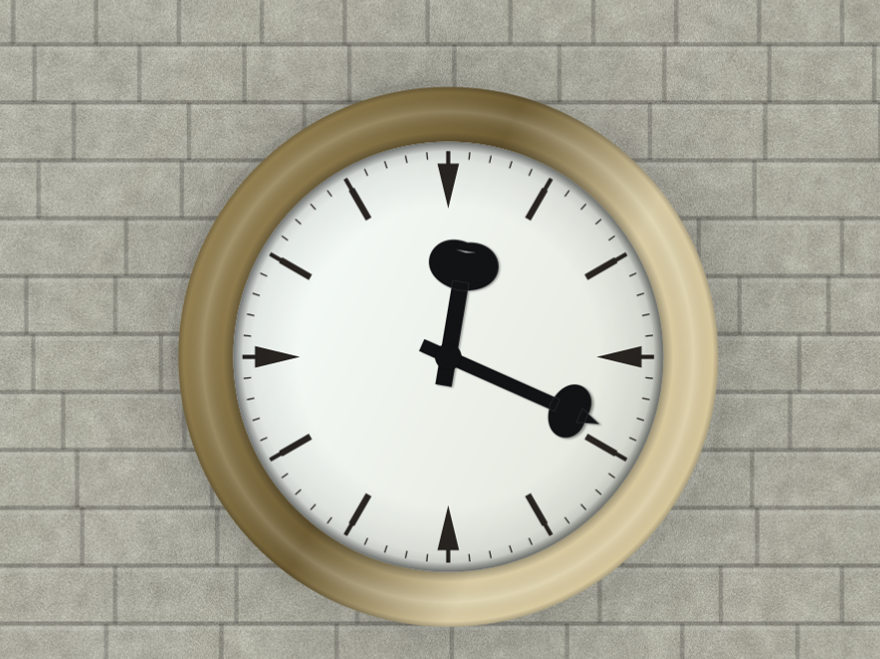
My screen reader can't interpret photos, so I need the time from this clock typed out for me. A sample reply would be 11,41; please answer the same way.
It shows 12,19
